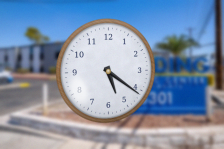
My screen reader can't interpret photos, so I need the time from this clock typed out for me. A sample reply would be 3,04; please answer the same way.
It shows 5,21
